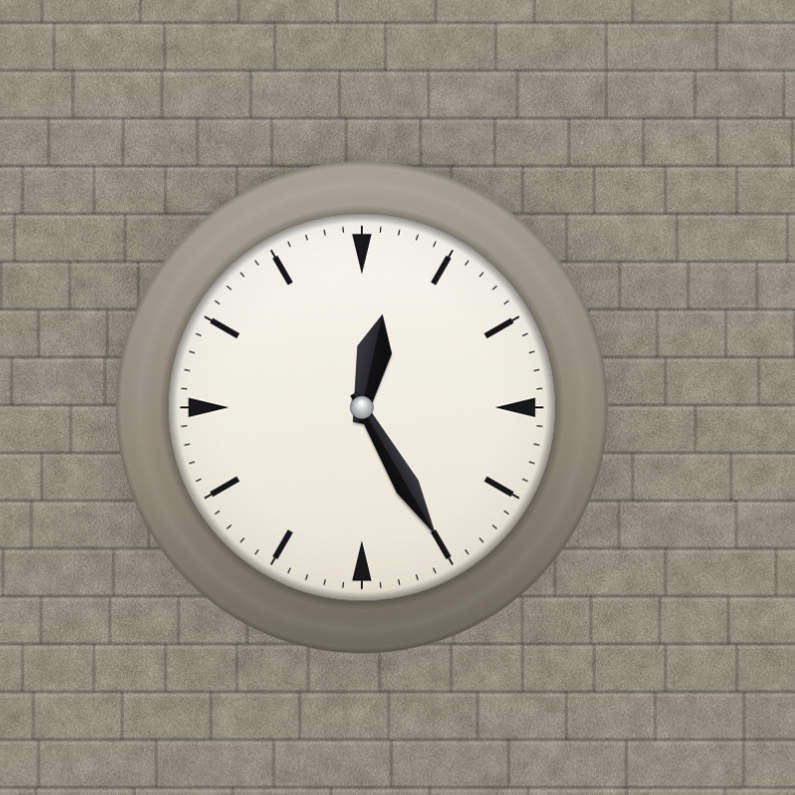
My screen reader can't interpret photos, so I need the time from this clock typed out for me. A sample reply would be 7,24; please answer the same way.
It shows 12,25
